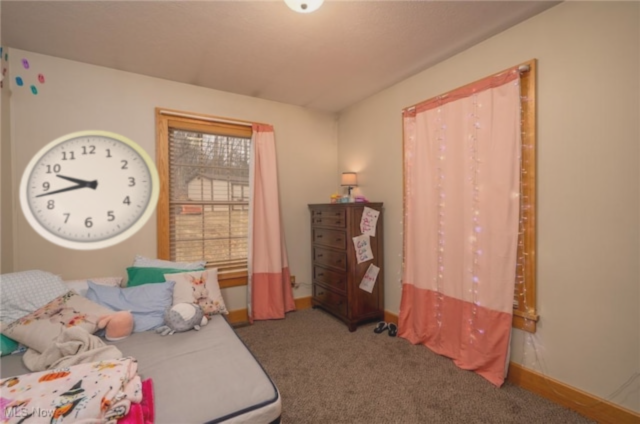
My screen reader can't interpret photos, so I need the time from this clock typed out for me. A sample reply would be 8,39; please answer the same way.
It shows 9,43
